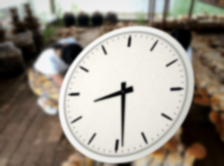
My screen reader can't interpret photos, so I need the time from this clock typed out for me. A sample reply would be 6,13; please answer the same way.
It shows 8,29
